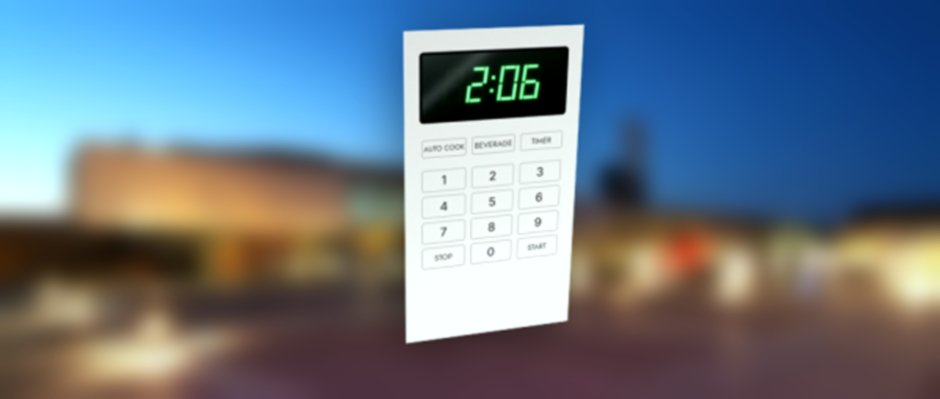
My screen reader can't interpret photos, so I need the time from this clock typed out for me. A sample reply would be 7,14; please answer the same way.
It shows 2,06
